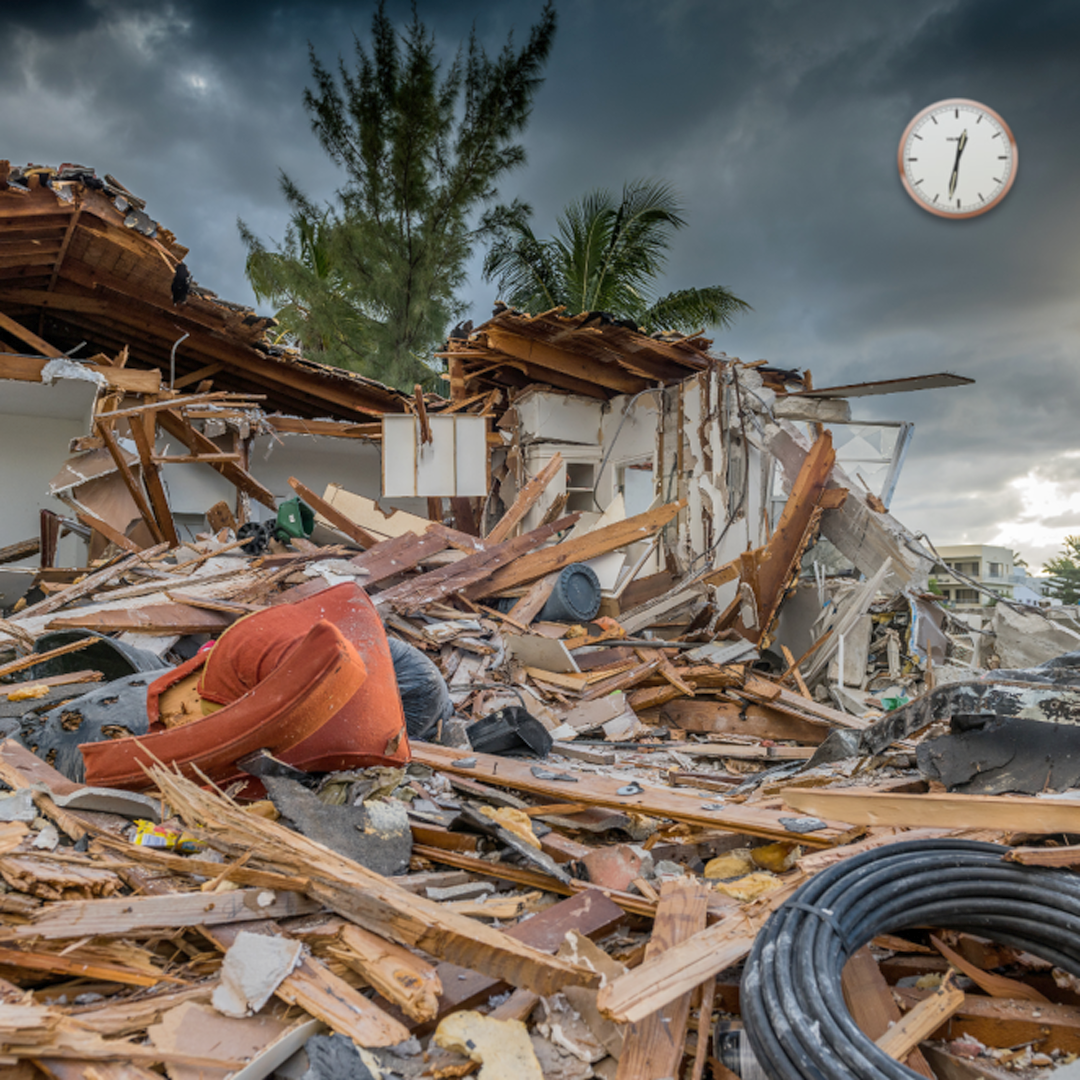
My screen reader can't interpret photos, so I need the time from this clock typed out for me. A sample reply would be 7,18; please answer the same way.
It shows 12,32
